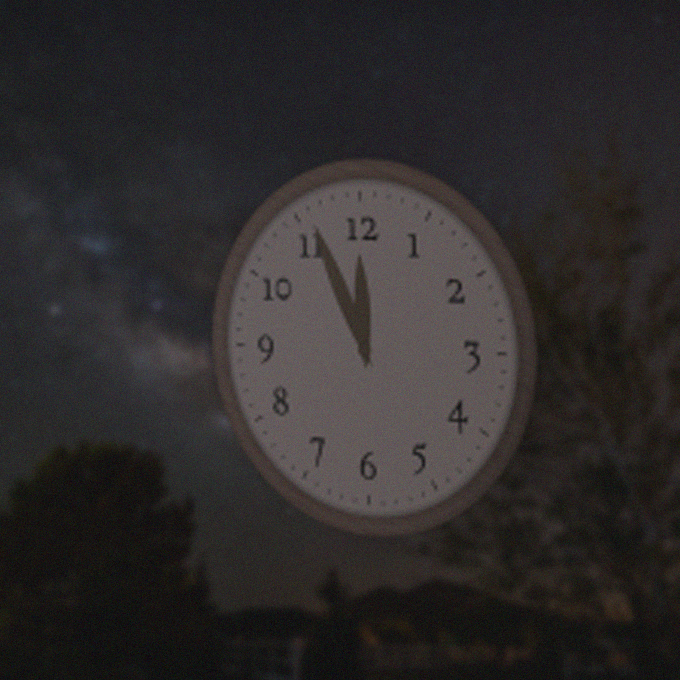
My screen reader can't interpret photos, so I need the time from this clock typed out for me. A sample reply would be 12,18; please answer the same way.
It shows 11,56
